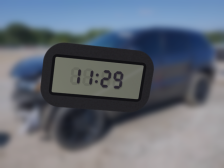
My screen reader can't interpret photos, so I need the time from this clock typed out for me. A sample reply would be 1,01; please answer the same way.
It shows 11,29
